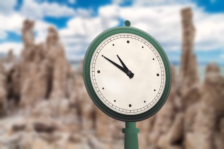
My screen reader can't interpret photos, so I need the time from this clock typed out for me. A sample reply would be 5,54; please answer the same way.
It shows 10,50
